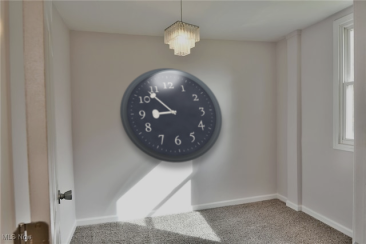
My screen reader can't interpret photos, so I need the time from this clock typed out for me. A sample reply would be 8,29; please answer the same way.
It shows 8,53
